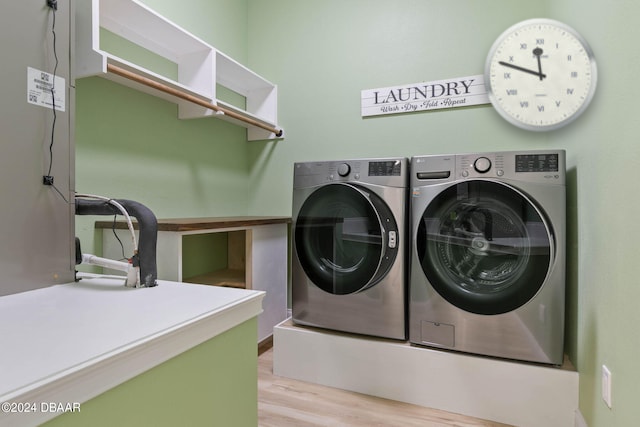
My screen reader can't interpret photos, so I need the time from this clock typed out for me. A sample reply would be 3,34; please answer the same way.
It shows 11,48
